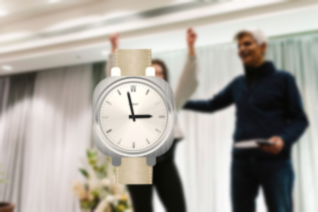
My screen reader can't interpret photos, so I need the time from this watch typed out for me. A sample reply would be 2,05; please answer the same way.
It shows 2,58
